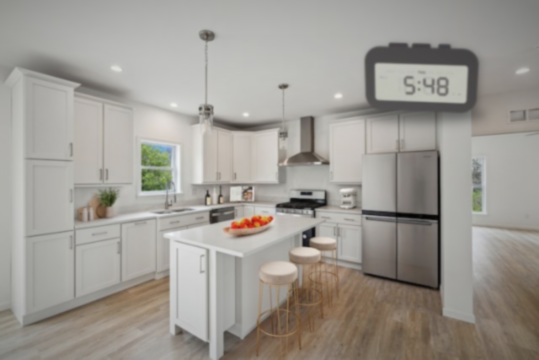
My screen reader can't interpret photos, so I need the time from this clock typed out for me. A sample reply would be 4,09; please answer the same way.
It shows 5,48
